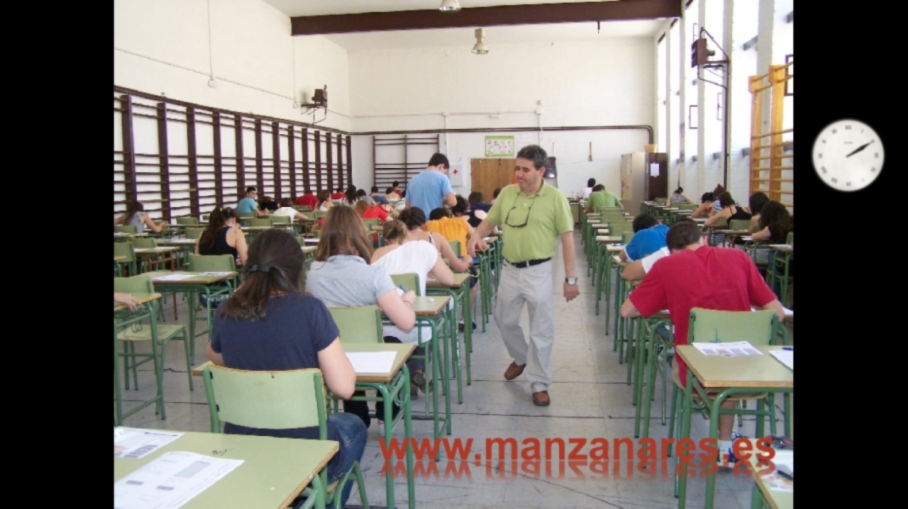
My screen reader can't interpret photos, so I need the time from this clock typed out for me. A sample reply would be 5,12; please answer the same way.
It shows 2,10
